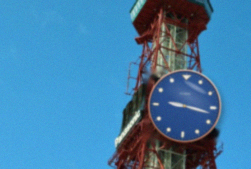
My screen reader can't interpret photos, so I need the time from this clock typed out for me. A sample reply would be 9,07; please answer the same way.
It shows 9,17
